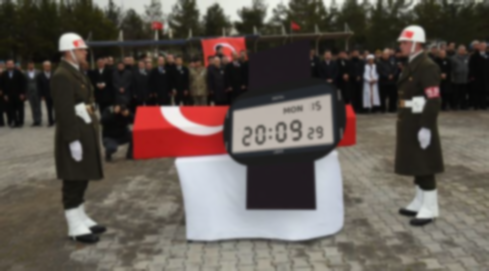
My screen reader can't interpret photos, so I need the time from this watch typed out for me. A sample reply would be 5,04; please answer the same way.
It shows 20,09
